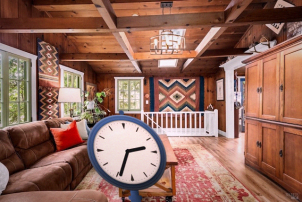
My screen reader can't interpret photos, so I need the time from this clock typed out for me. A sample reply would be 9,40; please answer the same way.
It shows 2,34
